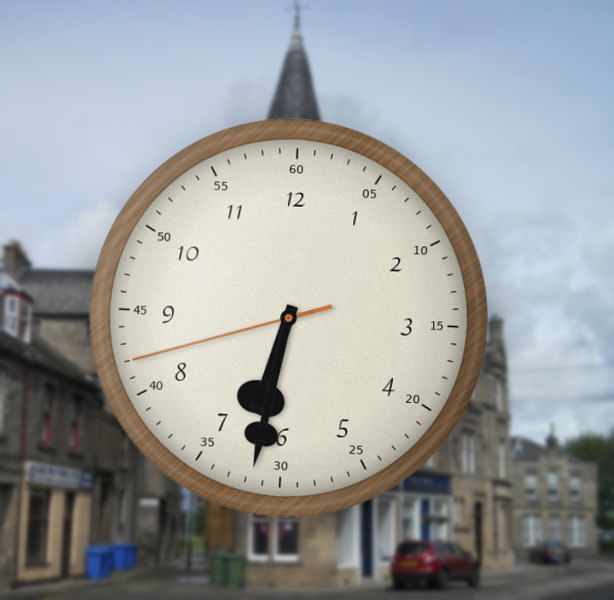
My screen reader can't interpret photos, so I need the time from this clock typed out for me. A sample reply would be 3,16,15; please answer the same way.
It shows 6,31,42
